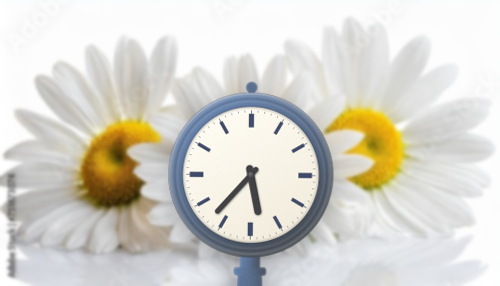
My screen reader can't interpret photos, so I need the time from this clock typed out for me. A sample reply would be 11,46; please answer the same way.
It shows 5,37
